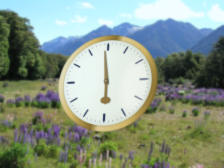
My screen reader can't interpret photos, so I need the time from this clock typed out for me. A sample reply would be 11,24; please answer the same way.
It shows 5,59
